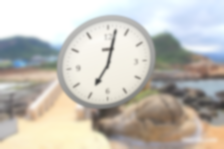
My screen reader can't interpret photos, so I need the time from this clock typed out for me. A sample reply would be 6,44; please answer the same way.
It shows 7,02
